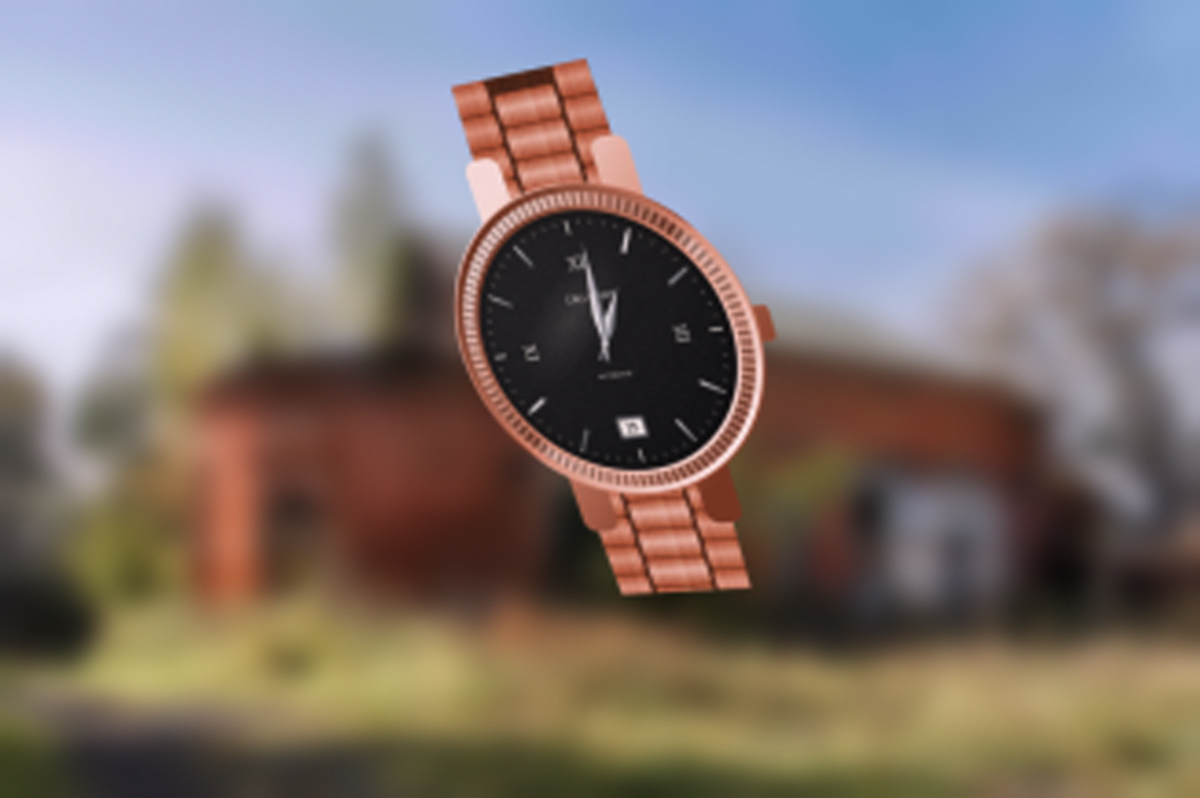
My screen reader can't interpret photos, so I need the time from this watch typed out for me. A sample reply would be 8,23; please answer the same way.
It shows 1,01
